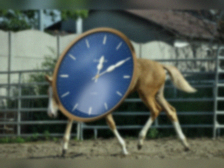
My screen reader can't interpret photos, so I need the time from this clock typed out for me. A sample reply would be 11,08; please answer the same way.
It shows 12,10
